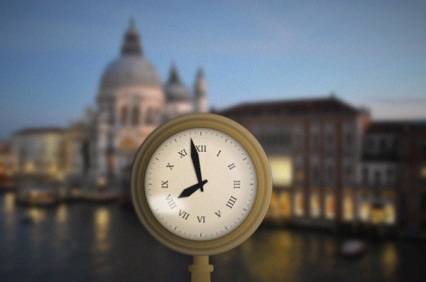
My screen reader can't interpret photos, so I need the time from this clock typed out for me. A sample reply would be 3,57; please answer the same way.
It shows 7,58
